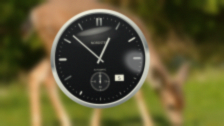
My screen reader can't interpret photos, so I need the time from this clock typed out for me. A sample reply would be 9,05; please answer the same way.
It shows 12,52
